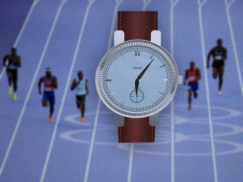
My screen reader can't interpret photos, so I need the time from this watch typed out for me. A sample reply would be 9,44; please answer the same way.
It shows 6,06
